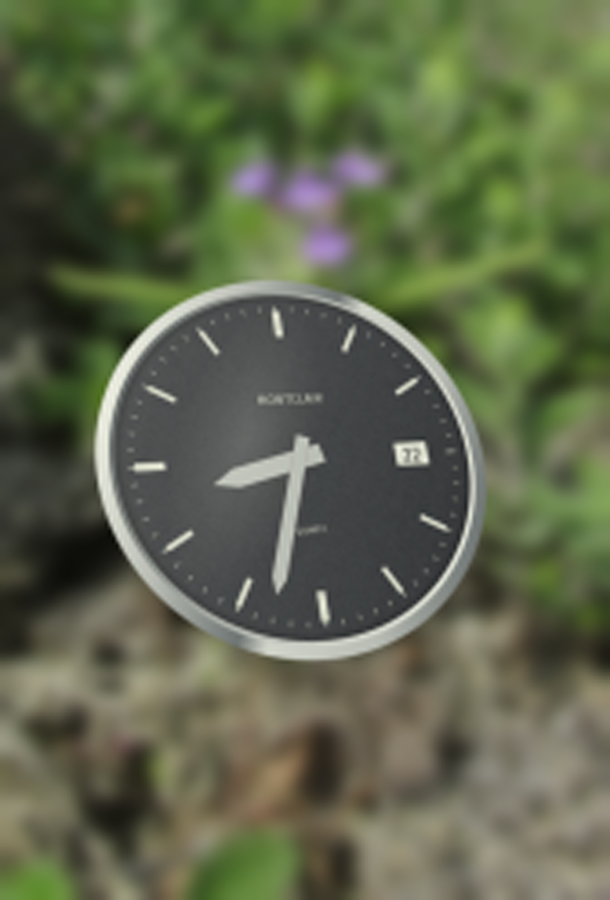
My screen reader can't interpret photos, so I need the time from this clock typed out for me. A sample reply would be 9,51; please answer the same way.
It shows 8,33
